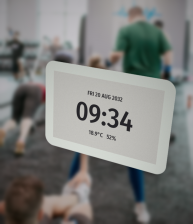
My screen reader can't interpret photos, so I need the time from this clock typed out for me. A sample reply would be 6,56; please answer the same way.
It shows 9,34
